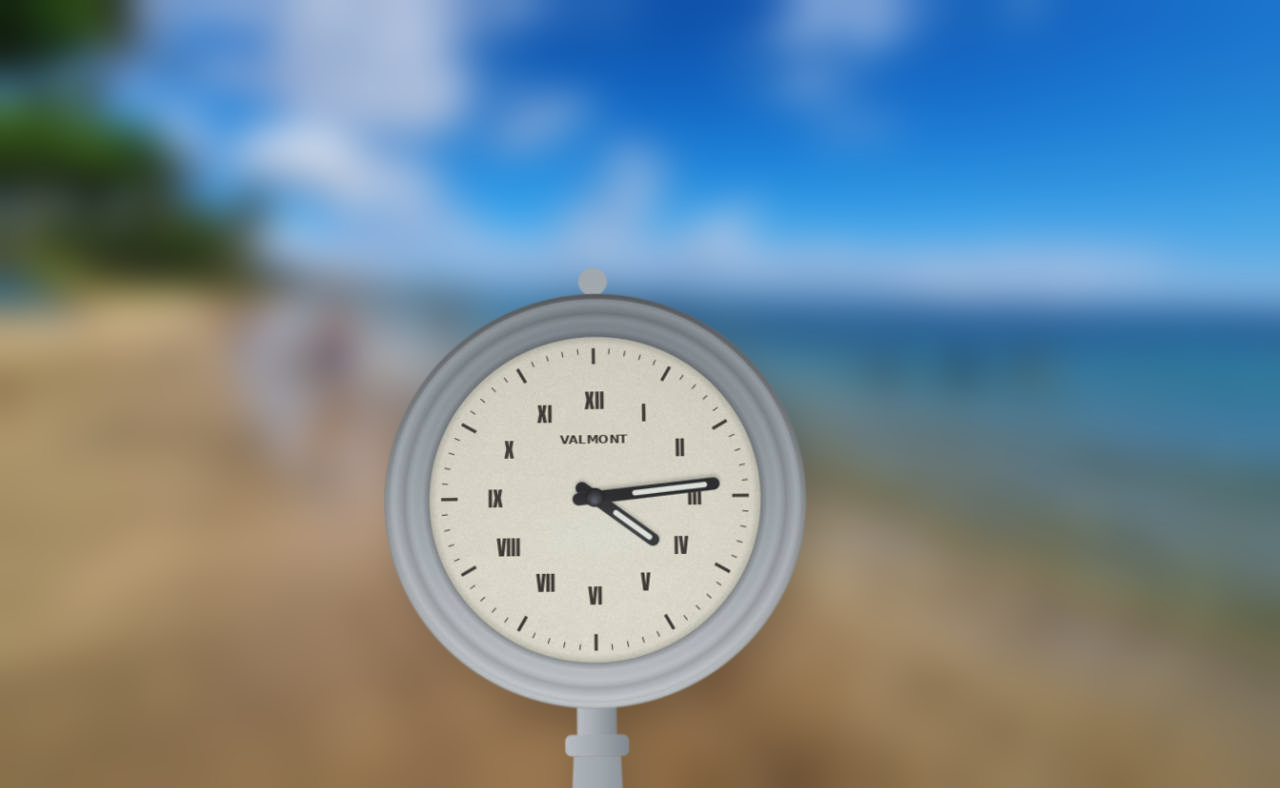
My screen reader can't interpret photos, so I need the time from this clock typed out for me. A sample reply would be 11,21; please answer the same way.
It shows 4,14
